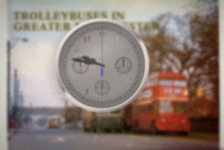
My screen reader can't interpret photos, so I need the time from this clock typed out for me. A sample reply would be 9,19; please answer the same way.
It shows 9,47
